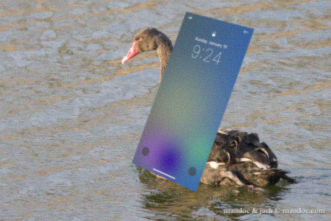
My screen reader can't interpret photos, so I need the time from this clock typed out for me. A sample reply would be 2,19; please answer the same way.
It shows 9,24
